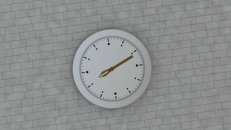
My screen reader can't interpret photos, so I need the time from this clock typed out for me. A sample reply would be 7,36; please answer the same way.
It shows 8,11
